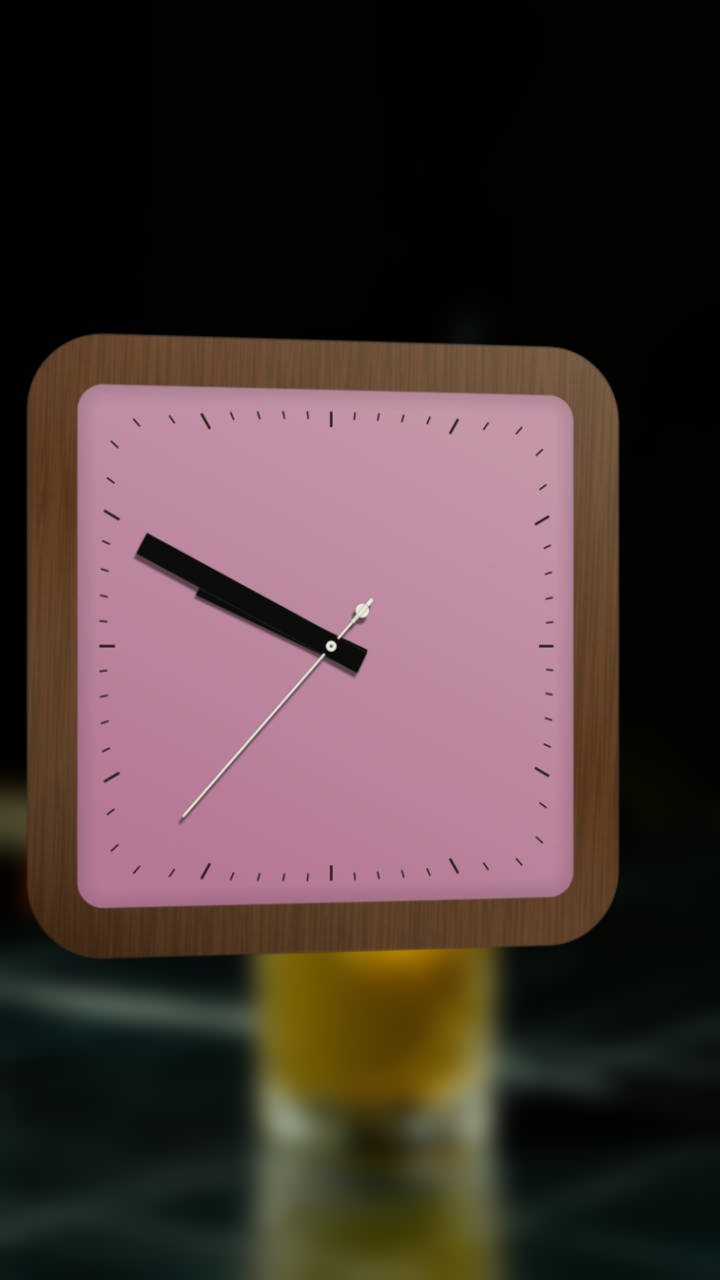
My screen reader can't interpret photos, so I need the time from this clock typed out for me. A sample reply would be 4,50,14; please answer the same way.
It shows 9,49,37
